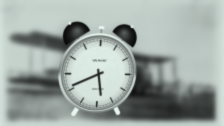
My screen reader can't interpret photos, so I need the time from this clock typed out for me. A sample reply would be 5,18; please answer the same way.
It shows 5,41
